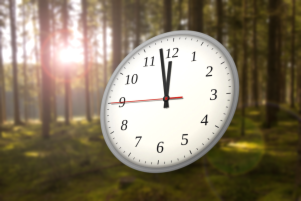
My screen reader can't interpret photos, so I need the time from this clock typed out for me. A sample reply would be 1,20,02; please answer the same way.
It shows 11,57,45
